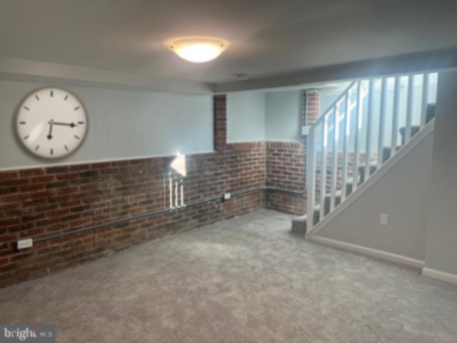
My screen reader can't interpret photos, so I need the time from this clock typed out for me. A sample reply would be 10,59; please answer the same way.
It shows 6,16
